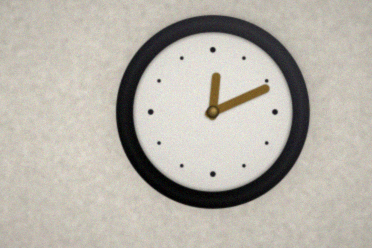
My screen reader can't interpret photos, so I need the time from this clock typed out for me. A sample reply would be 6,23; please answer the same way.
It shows 12,11
